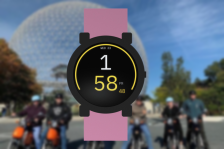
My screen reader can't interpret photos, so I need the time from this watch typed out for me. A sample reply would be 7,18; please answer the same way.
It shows 1,58
